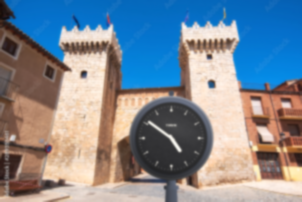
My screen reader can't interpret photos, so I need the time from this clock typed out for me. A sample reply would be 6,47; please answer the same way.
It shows 4,51
